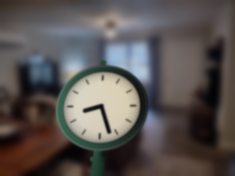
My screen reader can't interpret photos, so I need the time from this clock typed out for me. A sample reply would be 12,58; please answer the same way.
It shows 8,27
